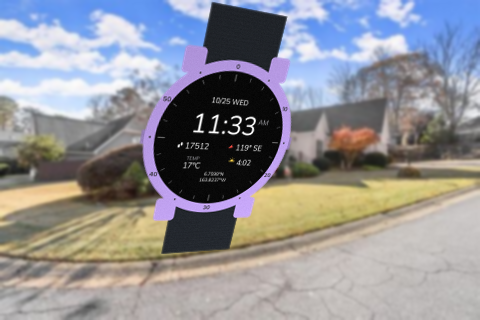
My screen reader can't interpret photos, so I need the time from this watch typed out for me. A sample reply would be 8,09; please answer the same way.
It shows 11,33
